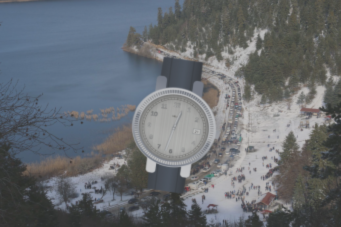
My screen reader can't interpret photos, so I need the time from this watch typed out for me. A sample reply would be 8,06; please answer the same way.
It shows 12,32
